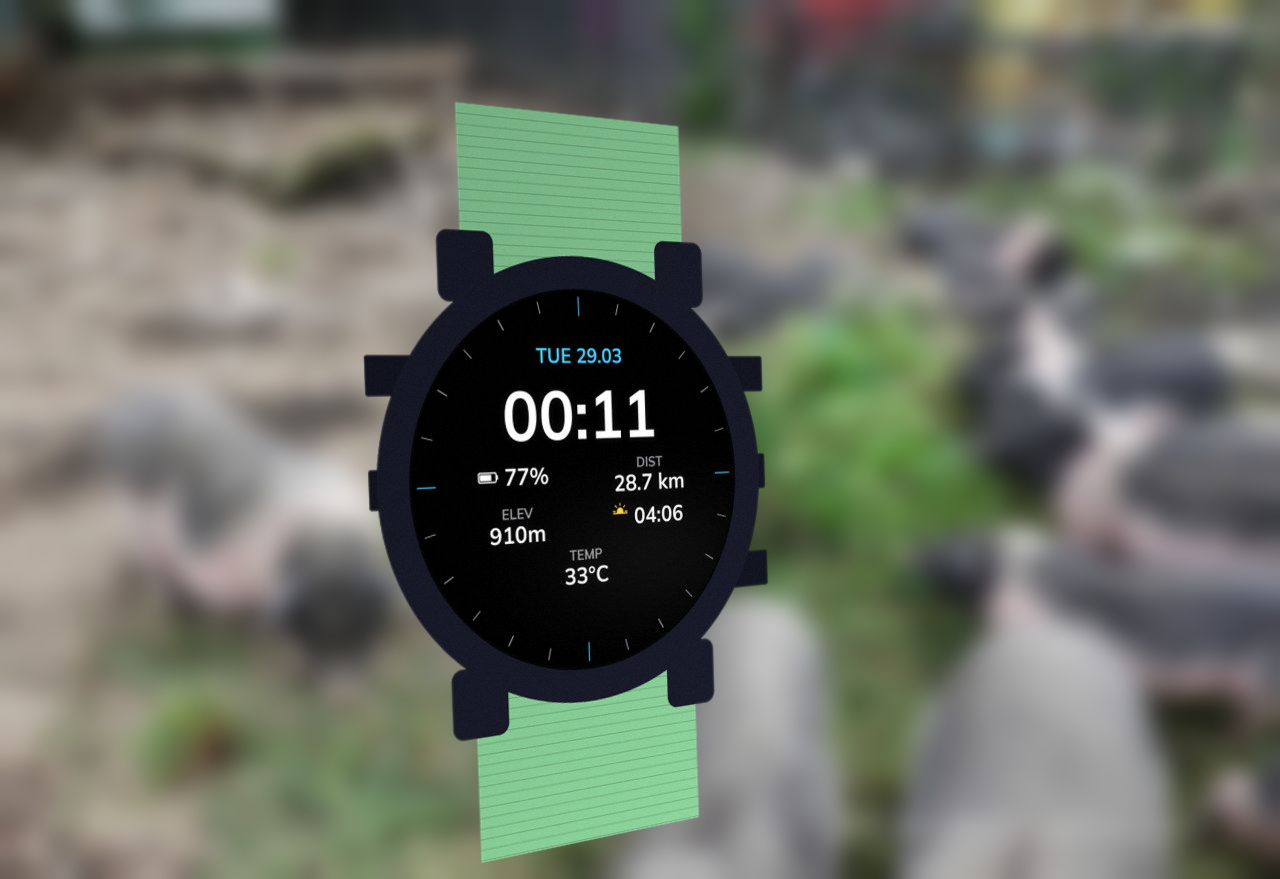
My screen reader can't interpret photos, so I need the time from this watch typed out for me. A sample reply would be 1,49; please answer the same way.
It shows 0,11
